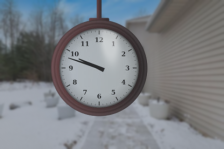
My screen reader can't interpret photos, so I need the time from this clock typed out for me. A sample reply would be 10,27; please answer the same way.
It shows 9,48
